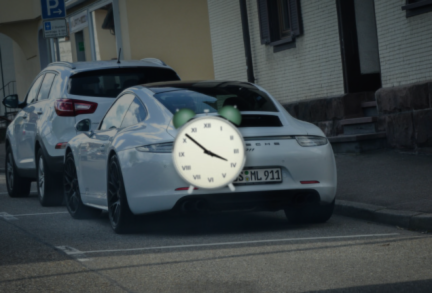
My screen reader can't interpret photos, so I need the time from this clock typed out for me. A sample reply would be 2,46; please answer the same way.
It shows 3,52
